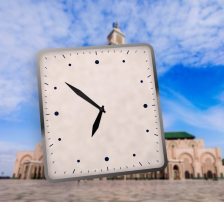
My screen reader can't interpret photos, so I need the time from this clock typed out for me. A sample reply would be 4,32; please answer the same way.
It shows 6,52
